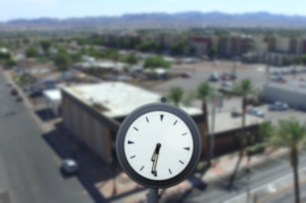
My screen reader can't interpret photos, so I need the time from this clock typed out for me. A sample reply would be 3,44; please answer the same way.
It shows 6,31
